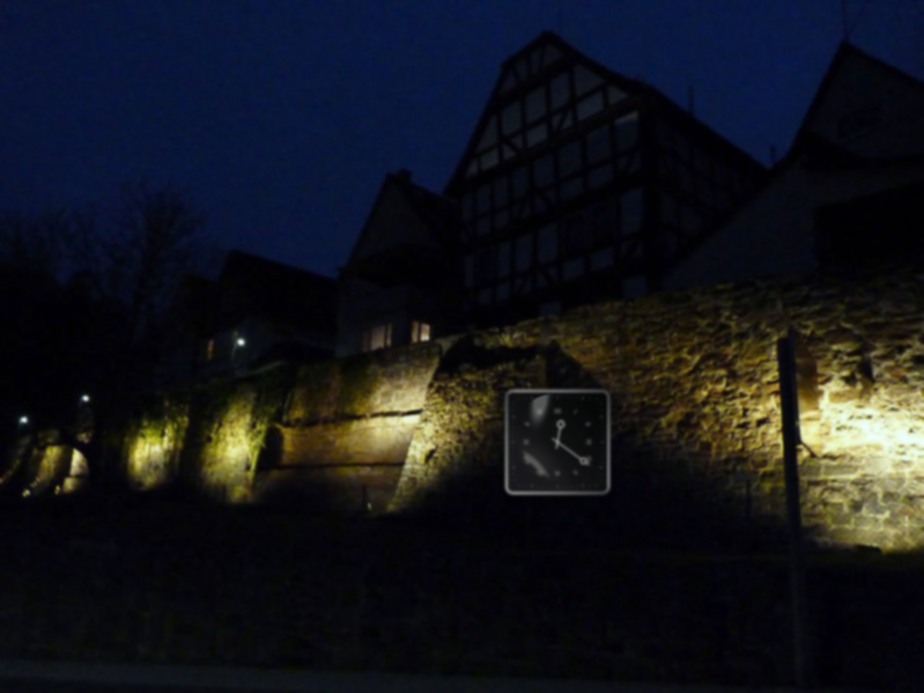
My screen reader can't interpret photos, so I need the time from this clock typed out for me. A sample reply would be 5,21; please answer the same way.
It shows 12,21
